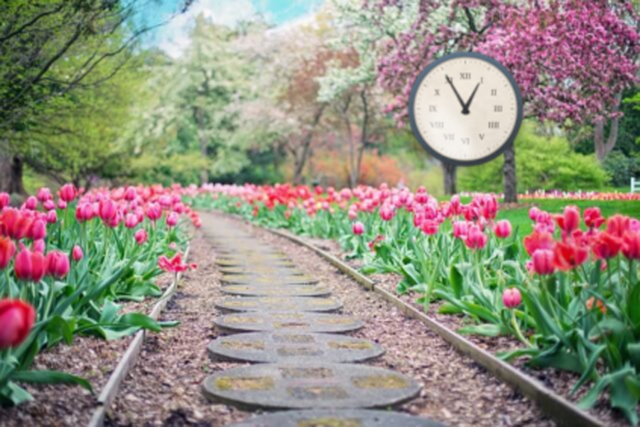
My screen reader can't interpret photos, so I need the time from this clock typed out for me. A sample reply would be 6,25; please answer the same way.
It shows 12,55
